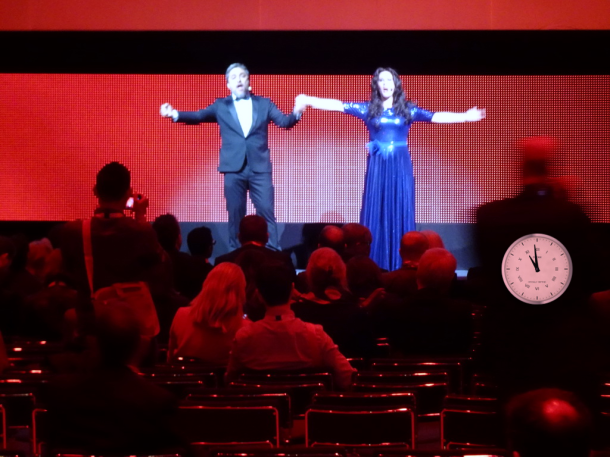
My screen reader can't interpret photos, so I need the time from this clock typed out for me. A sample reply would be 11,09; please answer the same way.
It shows 10,59
